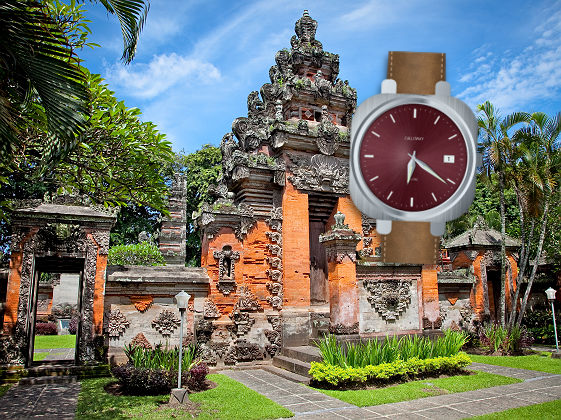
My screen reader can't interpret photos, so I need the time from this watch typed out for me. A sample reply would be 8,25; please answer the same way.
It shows 6,21
